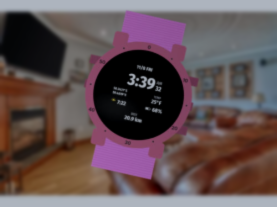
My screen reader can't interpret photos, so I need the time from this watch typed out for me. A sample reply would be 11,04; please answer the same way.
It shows 3,39
